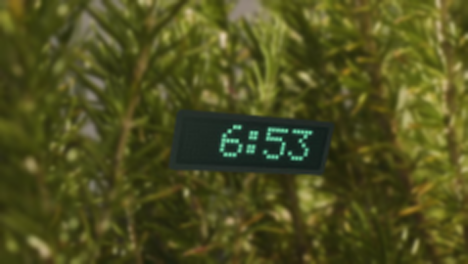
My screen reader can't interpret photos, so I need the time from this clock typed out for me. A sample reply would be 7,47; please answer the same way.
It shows 6,53
